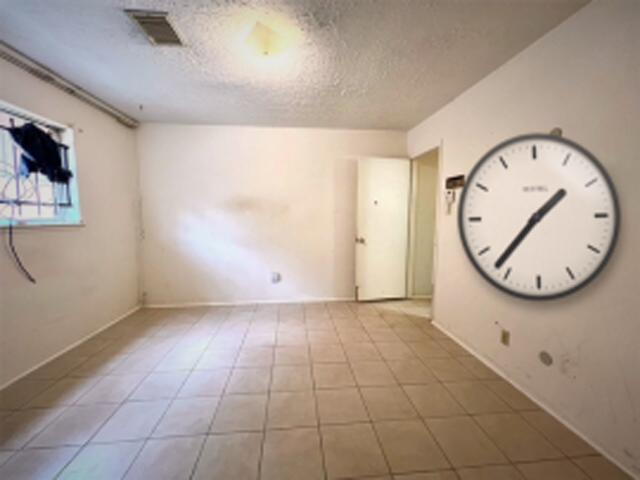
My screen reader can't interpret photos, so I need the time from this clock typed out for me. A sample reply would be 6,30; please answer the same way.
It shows 1,37
